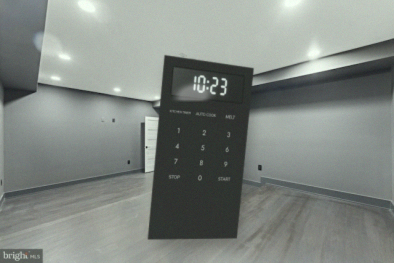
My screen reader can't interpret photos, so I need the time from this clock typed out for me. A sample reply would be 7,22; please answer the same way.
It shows 10,23
